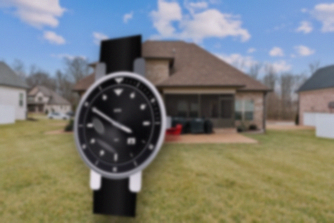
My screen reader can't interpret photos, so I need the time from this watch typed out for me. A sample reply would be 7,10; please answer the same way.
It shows 3,50
